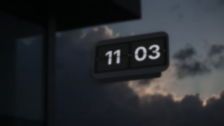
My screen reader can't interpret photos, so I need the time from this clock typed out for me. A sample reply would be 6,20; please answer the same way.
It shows 11,03
